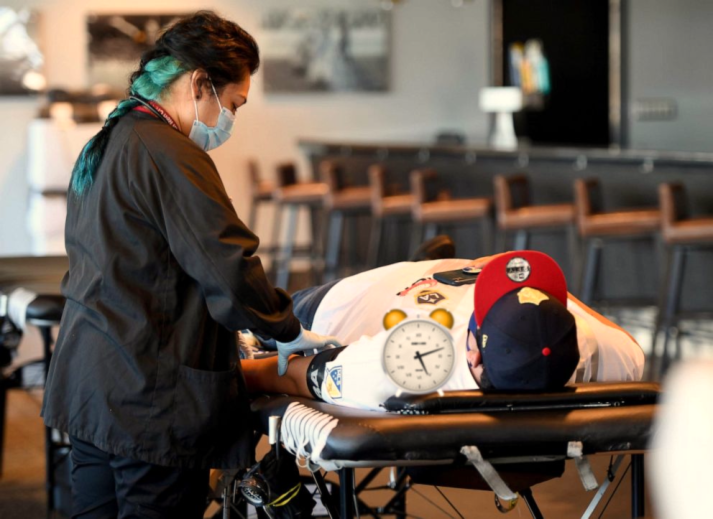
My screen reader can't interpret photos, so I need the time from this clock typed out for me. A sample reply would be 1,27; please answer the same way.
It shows 5,12
